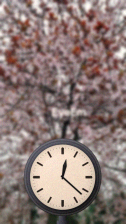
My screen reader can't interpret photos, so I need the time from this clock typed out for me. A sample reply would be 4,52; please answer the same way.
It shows 12,22
